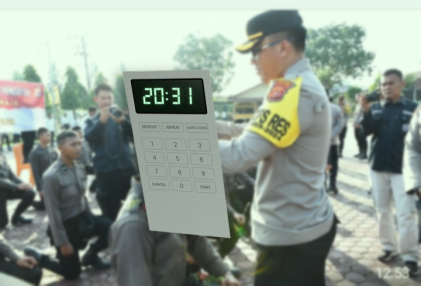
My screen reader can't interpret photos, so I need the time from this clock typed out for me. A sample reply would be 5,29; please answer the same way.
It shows 20,31
